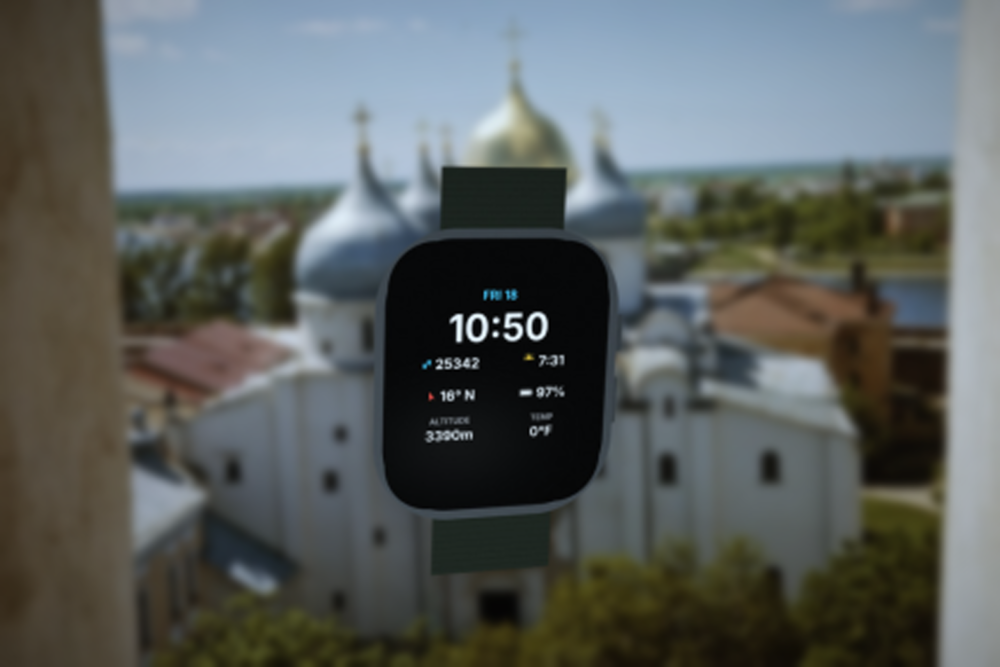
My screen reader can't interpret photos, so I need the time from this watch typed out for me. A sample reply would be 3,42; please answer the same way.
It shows 10,50
